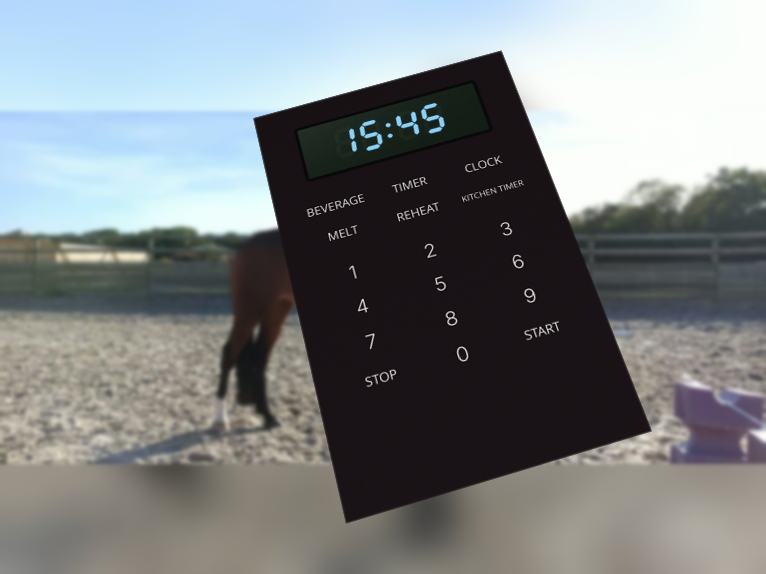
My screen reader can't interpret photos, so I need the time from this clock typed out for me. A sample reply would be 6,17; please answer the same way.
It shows 15,45
